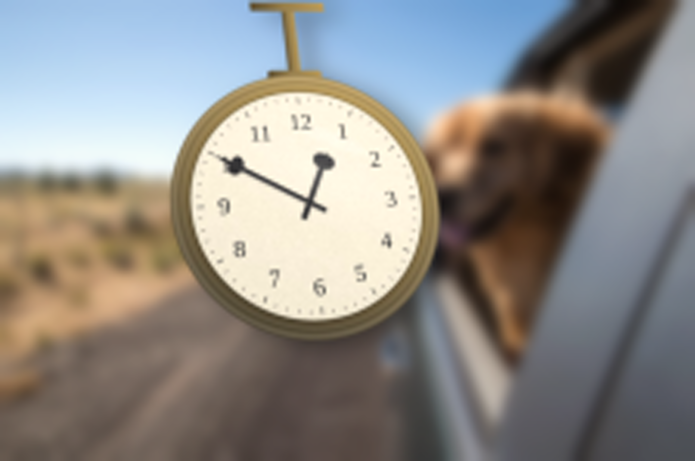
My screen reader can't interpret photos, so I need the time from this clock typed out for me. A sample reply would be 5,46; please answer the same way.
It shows 12,50
